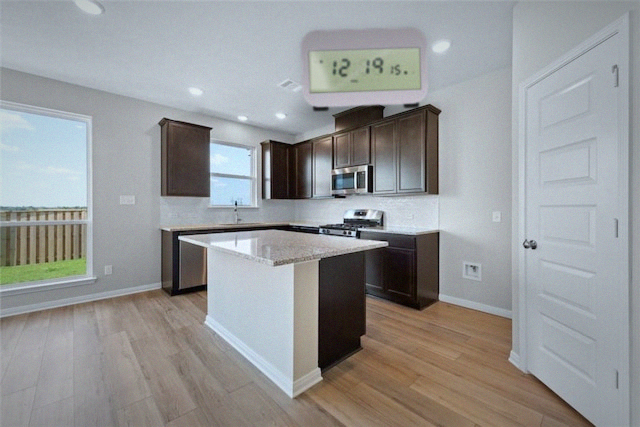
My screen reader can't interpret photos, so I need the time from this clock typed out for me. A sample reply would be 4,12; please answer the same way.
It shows 12,19
